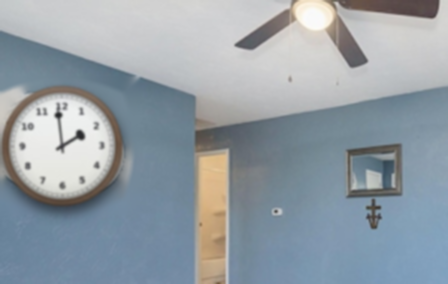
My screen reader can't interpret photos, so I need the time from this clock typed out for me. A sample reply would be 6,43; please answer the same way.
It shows 1,59
